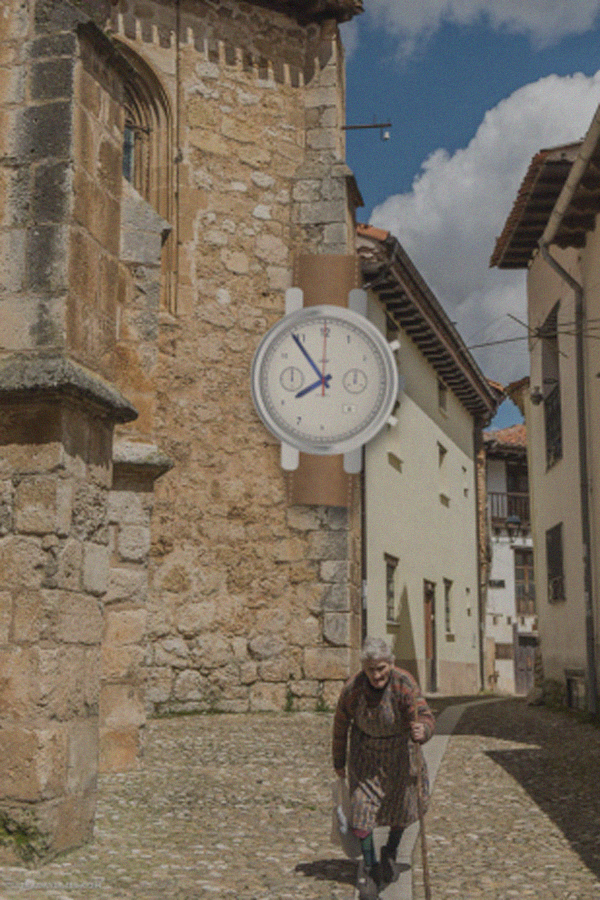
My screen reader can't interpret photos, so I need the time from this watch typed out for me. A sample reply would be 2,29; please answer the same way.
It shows 7,54
